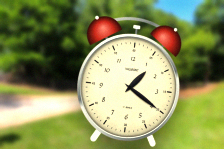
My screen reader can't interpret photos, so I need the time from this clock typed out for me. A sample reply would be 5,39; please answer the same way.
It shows 1,20
